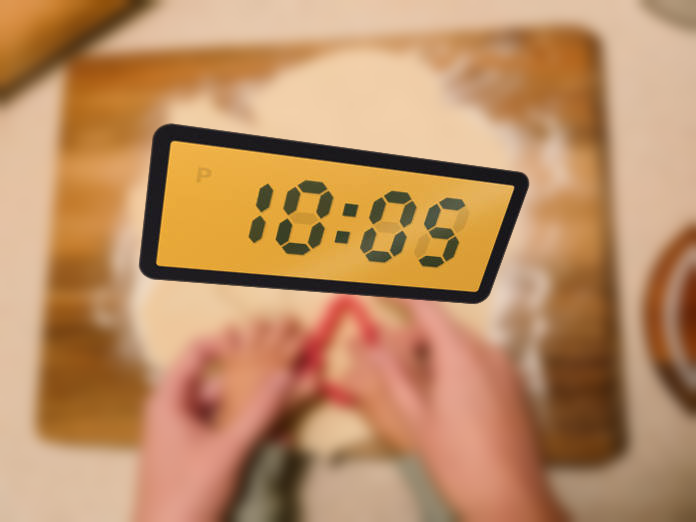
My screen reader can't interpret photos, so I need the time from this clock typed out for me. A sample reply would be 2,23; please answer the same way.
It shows 10,05
